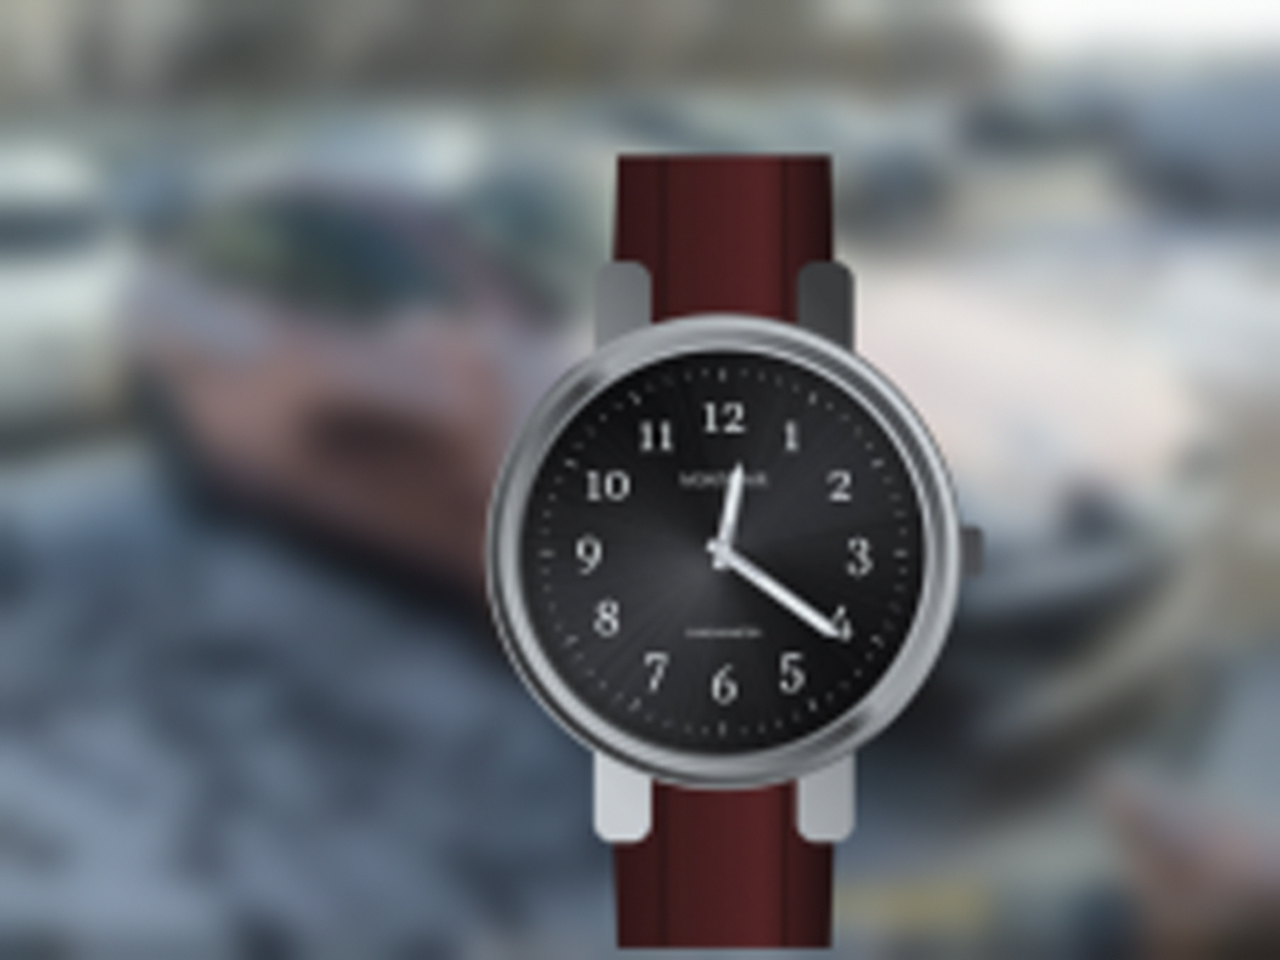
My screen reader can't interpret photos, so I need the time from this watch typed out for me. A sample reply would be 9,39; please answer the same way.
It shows 12,21
